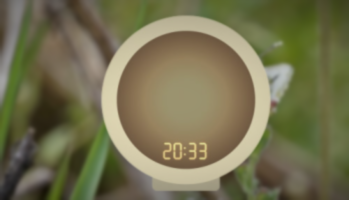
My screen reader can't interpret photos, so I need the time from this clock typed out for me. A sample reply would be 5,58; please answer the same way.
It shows 20,33
